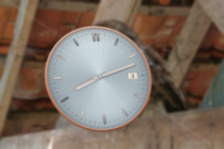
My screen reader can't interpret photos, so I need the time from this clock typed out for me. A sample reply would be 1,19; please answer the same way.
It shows 8,12
